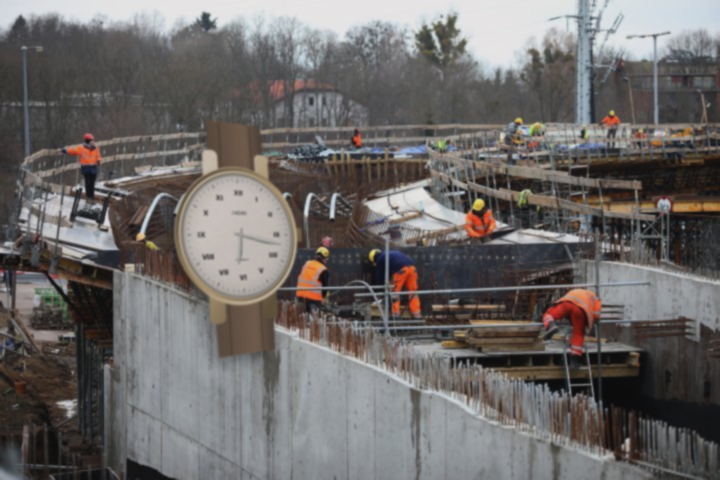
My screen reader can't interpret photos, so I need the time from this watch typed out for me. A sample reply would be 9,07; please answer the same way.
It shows 6,17
